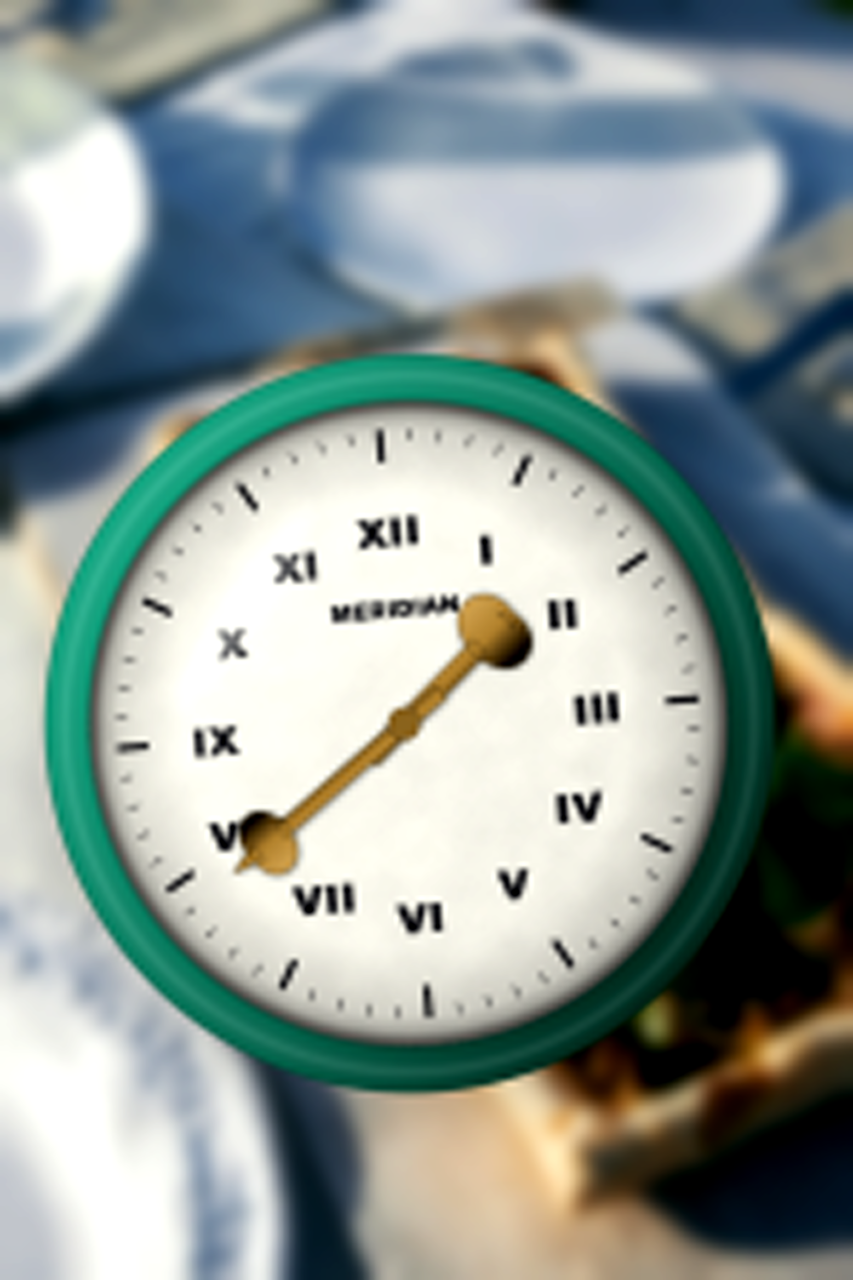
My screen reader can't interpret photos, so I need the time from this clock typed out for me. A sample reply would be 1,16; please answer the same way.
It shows 1,39
